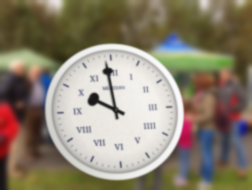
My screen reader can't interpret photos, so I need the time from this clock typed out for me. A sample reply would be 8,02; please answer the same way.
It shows 9,59
